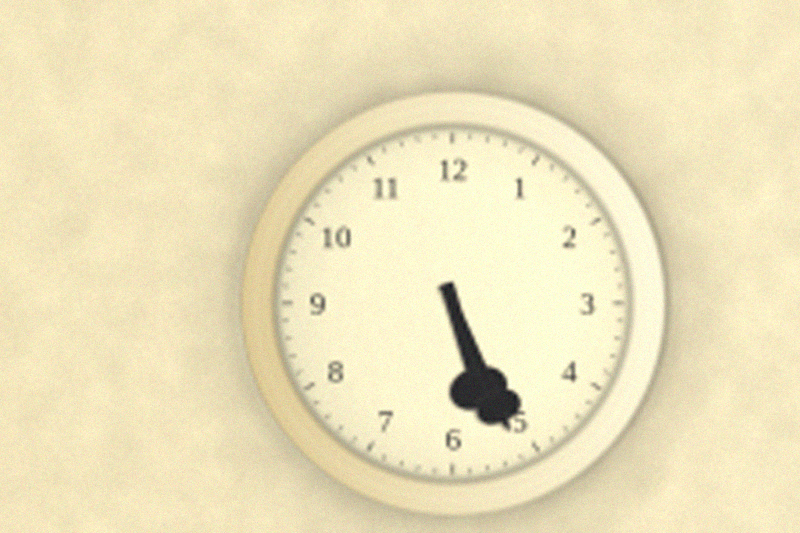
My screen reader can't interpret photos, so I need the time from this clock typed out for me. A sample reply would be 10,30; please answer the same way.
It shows 5,26
